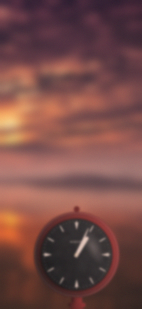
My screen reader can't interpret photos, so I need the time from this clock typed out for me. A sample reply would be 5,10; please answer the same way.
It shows 1,04
